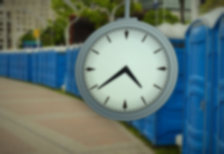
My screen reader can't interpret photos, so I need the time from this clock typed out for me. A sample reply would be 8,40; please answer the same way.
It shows 4,39
